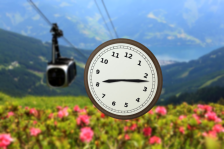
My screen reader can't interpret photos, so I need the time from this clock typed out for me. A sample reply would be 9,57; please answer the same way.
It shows 8,12
